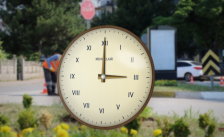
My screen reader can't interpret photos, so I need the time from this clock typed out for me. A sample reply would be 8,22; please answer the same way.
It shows 3,00
